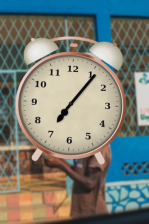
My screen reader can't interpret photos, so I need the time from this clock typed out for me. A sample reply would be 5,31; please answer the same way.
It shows 7,06
